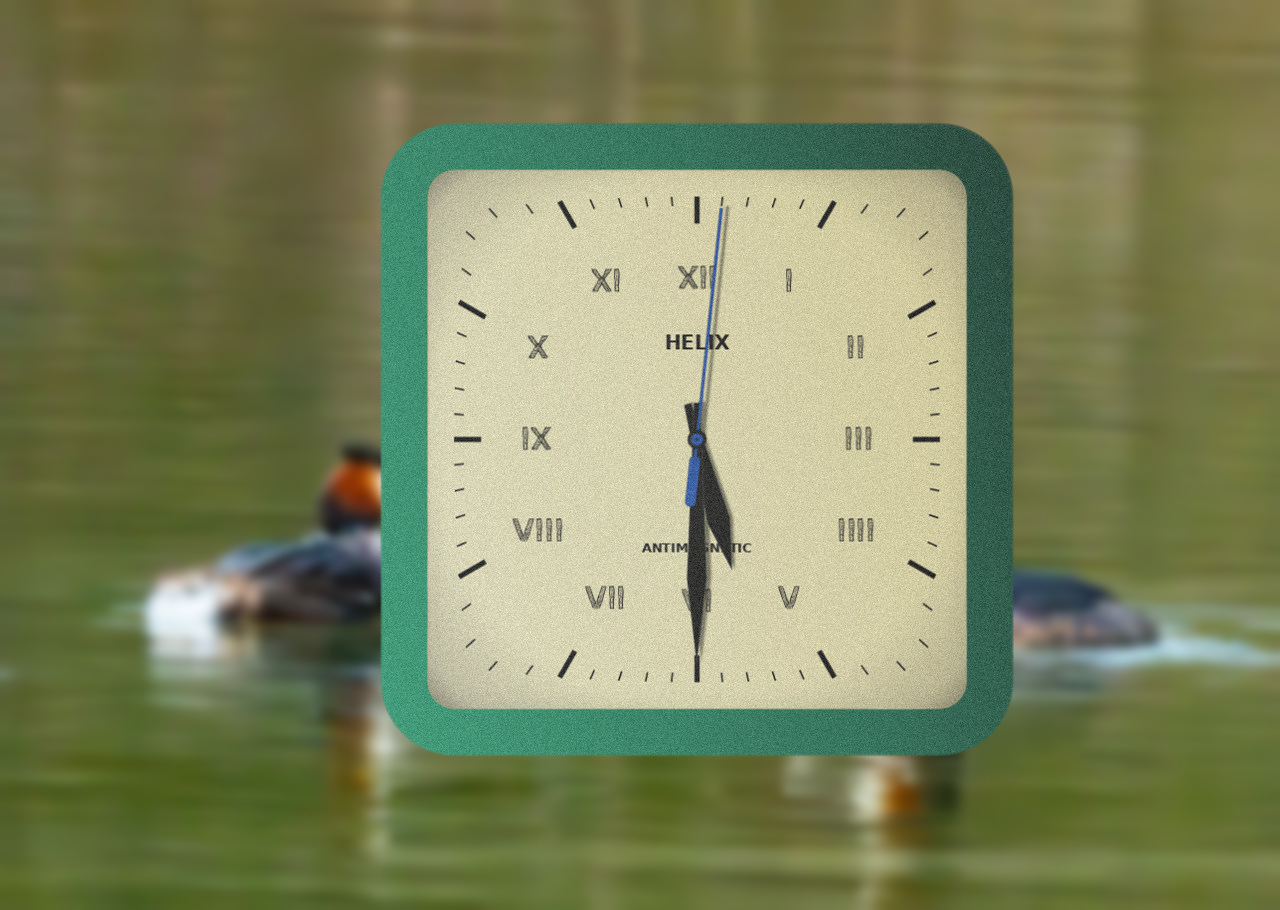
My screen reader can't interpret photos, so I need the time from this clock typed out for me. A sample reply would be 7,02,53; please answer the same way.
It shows 5,30,01
